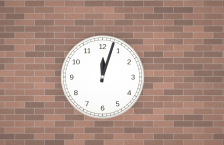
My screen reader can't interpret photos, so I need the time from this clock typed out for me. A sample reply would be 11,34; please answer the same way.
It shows 12,03
